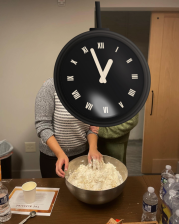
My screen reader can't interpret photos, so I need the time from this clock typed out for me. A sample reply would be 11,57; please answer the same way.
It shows 12,57
